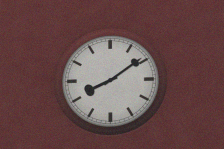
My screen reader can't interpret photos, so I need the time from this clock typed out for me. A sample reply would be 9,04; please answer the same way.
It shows 8,09
